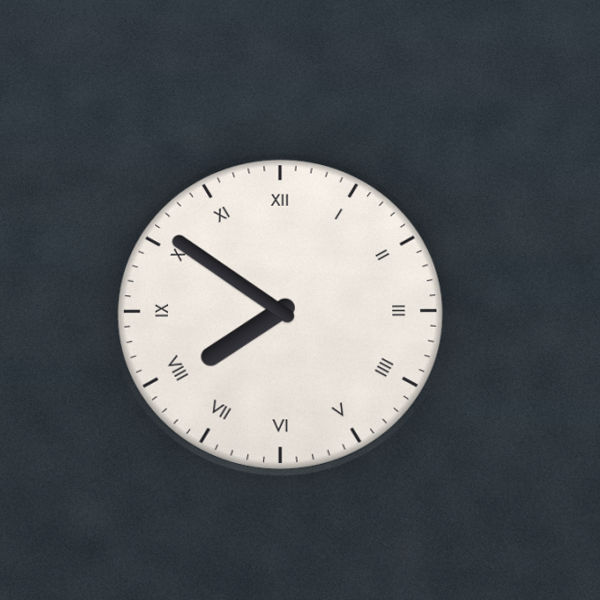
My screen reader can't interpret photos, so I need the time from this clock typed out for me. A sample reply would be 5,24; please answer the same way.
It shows 7,51
